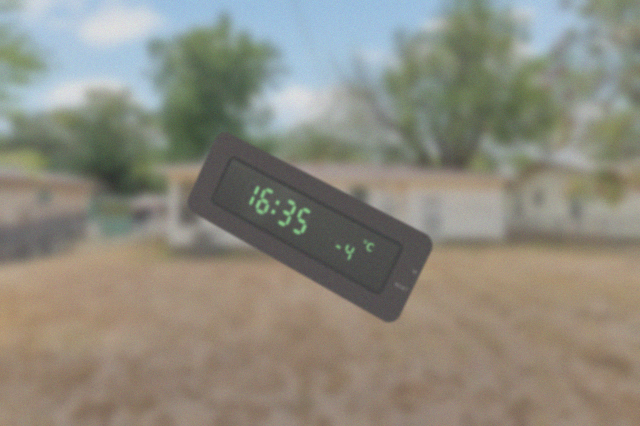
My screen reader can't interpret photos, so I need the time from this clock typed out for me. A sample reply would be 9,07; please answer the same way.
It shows 16,35
